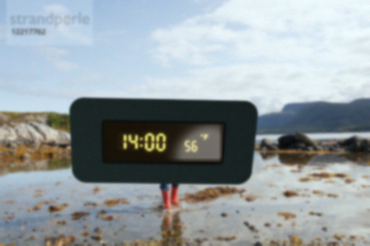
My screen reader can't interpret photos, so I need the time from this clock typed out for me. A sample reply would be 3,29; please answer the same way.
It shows 14,00
